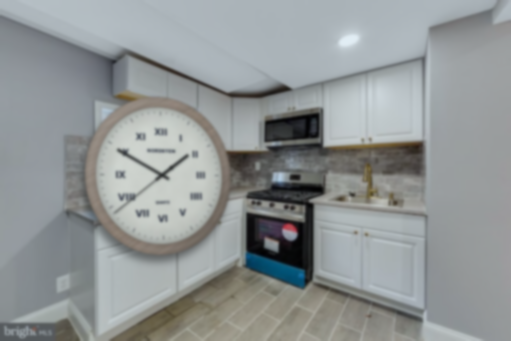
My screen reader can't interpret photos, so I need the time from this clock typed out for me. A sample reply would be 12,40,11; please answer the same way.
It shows 1,49,39
